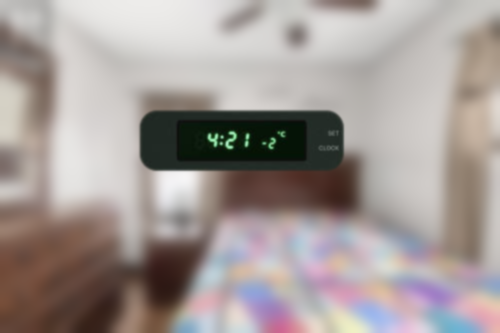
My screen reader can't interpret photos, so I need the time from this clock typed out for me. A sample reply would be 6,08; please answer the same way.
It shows 4,21
